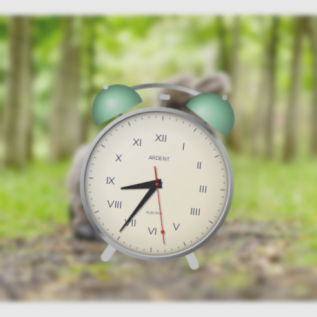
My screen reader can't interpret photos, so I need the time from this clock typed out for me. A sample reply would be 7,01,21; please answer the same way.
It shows 8,35,28
